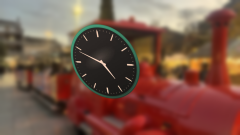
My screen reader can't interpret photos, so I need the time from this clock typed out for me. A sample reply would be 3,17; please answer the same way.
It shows 4,49
